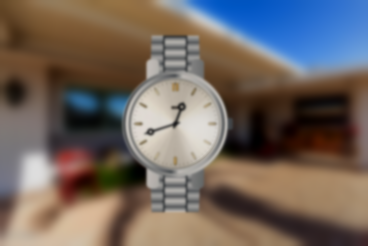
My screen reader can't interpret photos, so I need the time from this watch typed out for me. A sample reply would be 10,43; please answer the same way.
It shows 12,42
